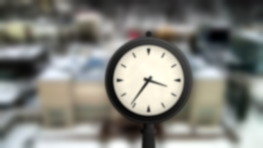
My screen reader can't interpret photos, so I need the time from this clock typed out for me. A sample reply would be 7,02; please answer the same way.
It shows 3,36
